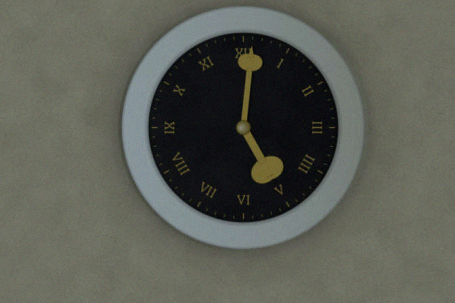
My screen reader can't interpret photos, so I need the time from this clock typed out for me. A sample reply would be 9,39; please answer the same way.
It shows 5,01
